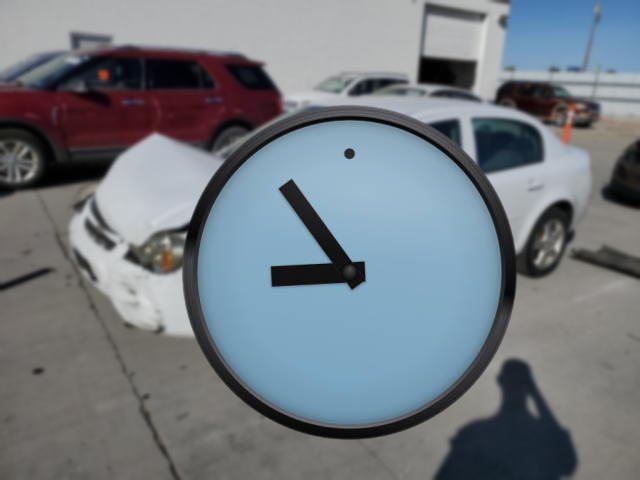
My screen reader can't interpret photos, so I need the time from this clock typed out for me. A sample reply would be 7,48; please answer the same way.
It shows 8,54
